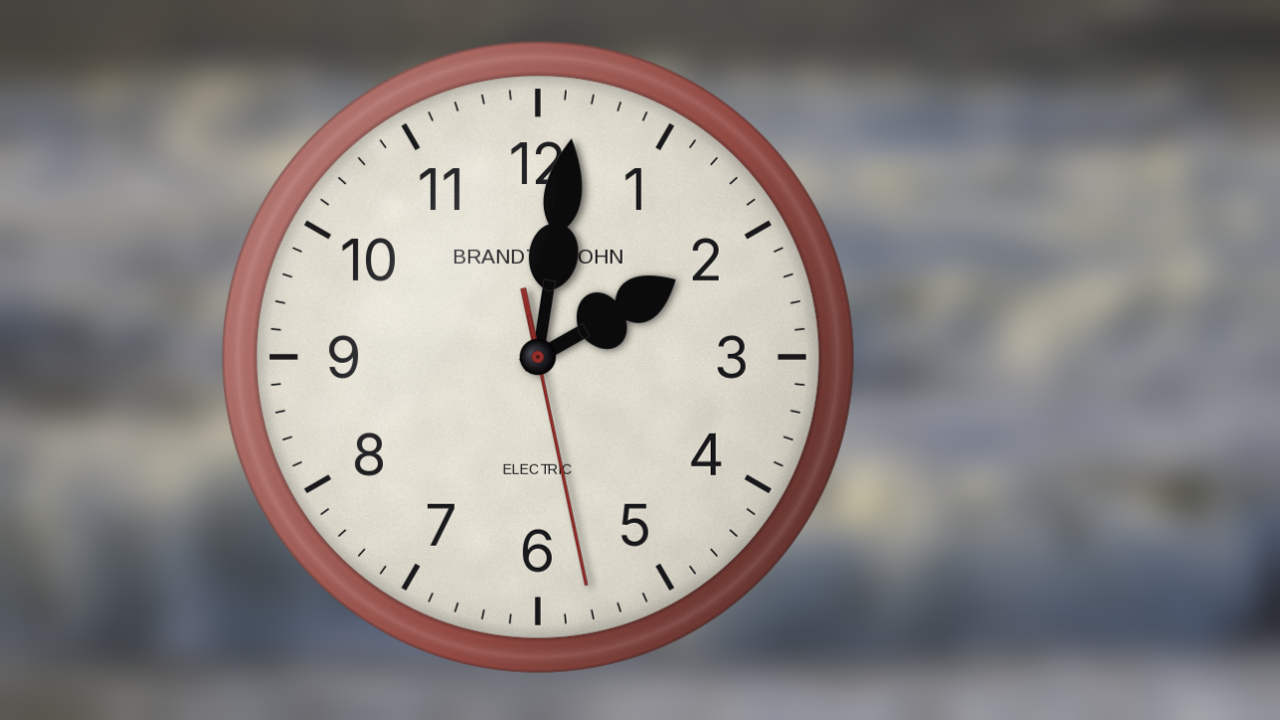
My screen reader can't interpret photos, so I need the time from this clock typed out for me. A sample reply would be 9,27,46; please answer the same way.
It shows 2,01,28
